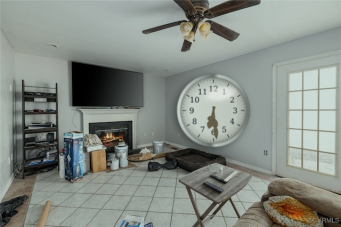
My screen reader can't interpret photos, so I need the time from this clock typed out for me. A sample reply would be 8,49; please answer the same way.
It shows 6,29
